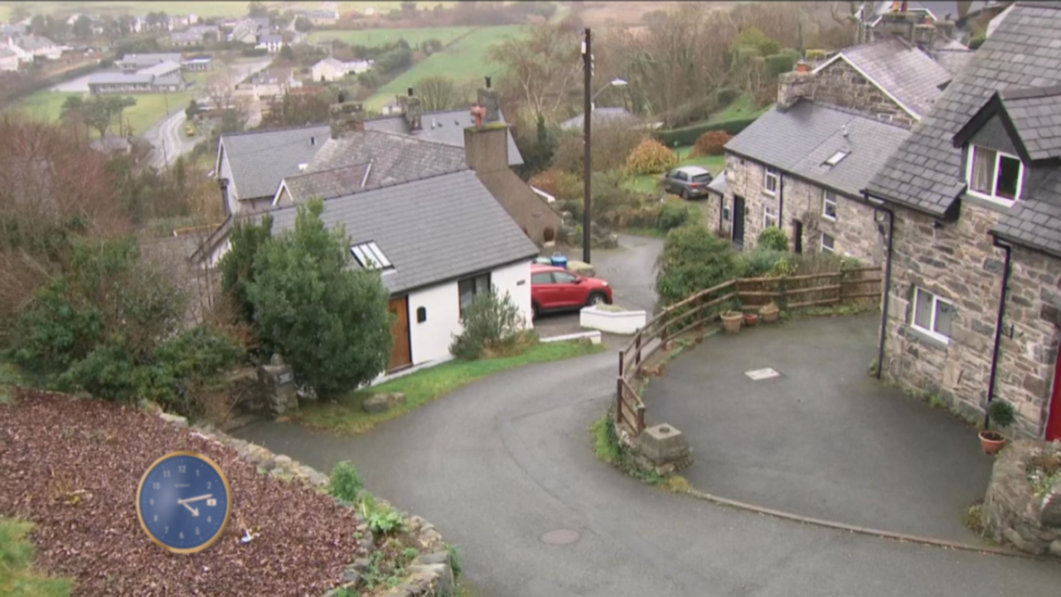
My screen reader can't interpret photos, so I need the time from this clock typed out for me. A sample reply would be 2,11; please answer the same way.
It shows 4,13
